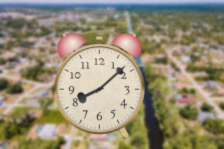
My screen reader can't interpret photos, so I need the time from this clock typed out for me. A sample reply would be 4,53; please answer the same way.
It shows 8,08
